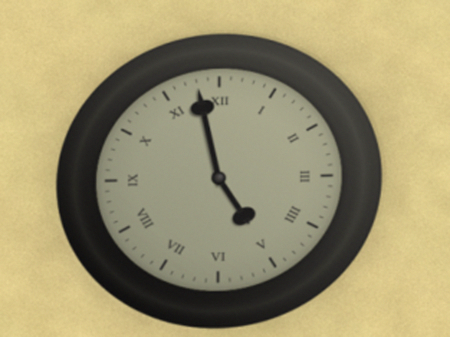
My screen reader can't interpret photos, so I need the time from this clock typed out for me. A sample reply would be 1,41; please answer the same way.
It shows 4,58
